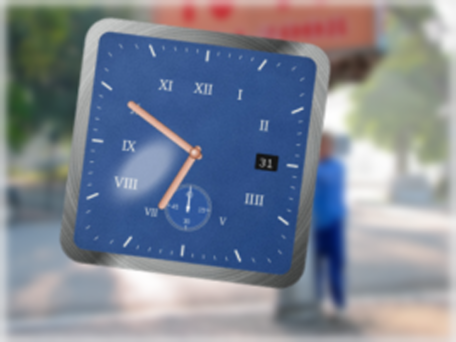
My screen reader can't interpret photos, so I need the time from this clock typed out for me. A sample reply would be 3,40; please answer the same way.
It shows 6,50
